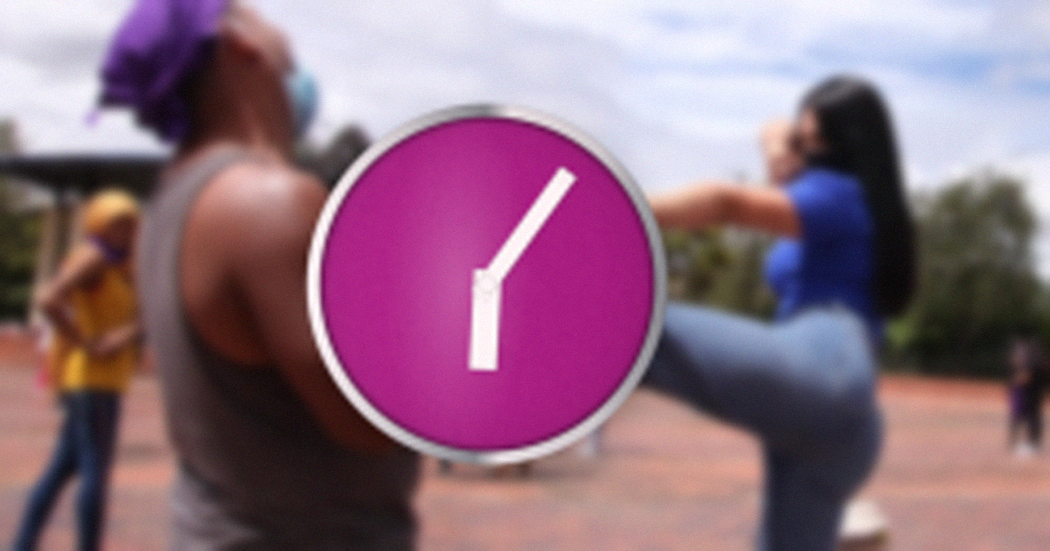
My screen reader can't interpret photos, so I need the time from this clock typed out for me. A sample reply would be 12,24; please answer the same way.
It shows 6,06
